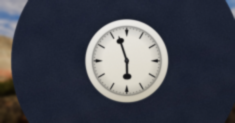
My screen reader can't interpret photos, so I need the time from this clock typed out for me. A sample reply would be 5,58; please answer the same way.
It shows 5,57
